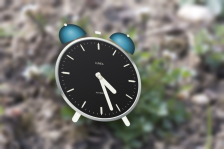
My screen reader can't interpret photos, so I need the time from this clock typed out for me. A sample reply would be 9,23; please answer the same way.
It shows 4,27
